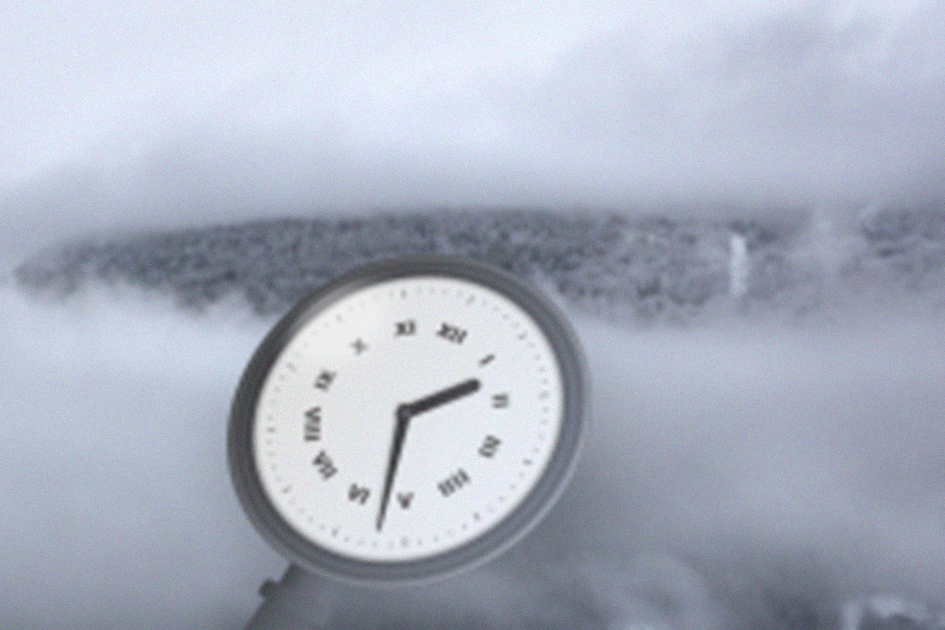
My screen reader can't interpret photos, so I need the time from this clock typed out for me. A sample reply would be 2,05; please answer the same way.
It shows 1,27
